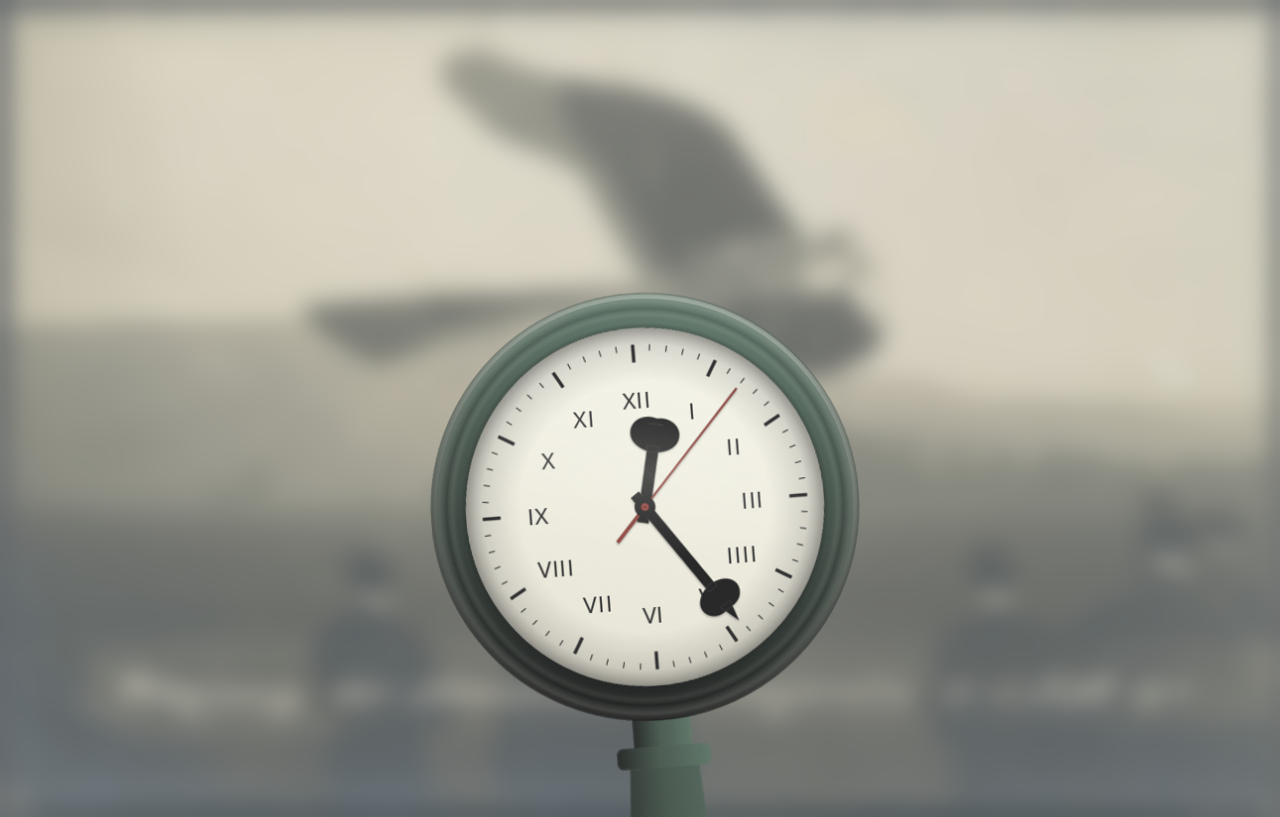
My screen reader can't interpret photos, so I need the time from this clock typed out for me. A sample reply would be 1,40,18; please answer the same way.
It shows 12,24,07
